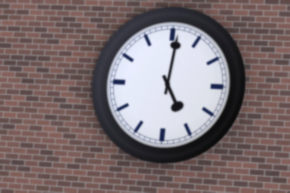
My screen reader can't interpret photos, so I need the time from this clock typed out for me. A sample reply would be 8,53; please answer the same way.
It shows 5,01
